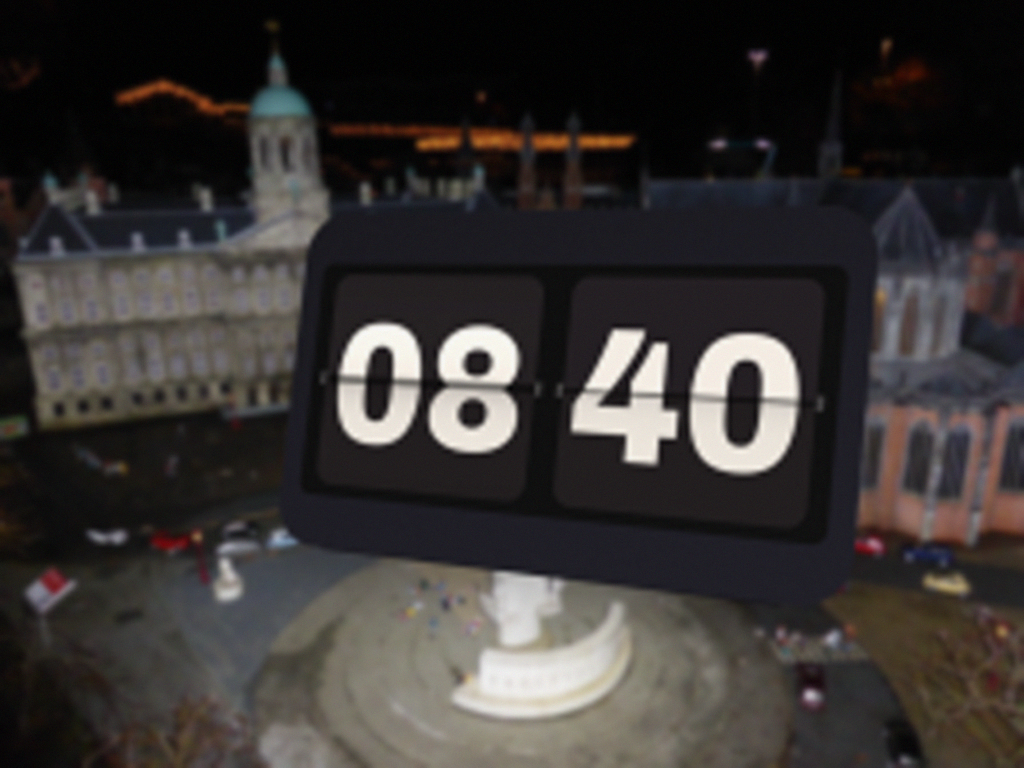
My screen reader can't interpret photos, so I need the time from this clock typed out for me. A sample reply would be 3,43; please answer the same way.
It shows 8,40
